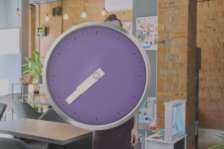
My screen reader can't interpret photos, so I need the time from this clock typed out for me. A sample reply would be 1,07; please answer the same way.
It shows 7,38
